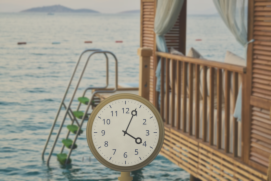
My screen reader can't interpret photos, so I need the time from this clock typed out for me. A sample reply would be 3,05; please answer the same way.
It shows 4,04
